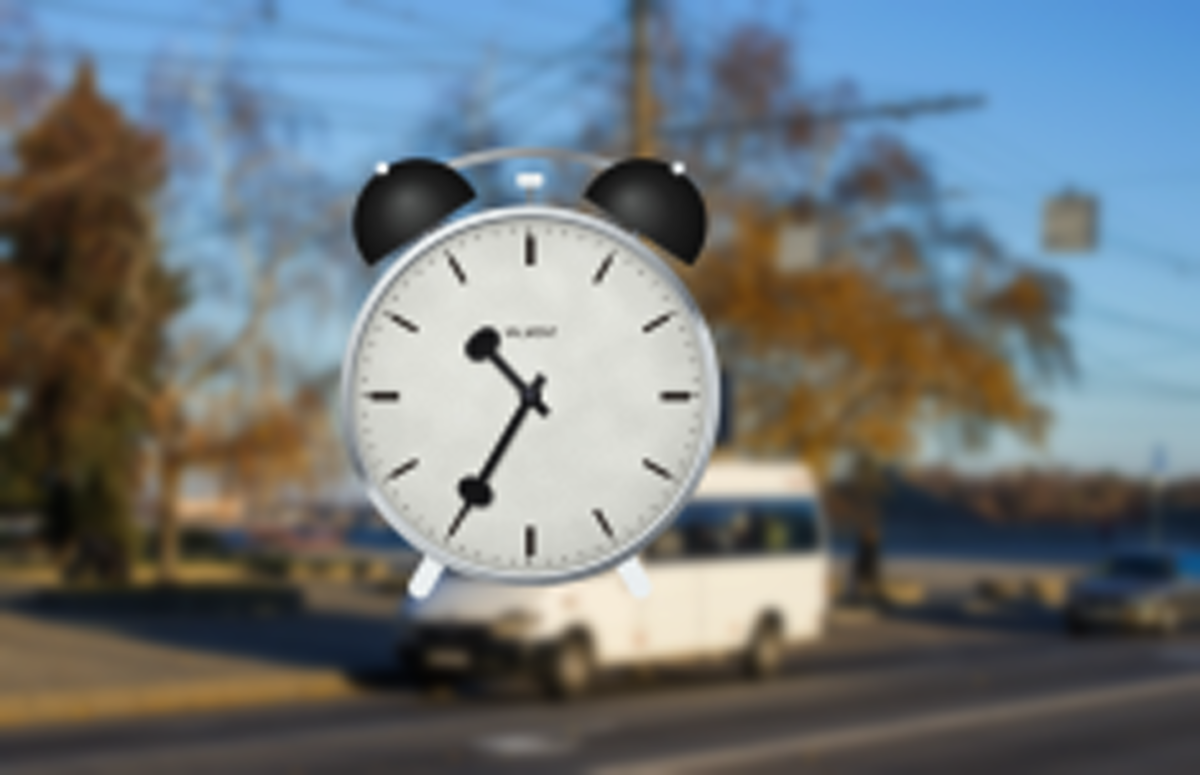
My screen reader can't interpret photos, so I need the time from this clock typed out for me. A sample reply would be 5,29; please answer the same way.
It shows 10,35
